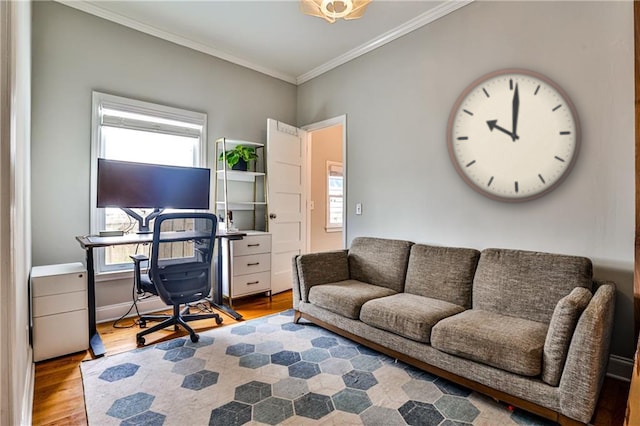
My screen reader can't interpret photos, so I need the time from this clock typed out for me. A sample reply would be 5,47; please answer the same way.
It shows 10,01
